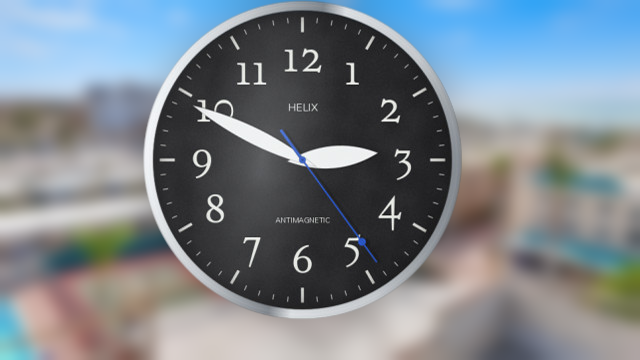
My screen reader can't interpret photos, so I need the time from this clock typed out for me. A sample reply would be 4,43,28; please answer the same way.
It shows 2,49,24
